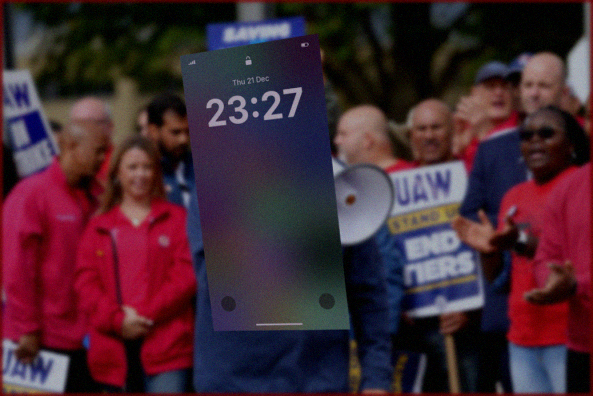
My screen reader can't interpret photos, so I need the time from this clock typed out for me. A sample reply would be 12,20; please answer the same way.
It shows 23,27
